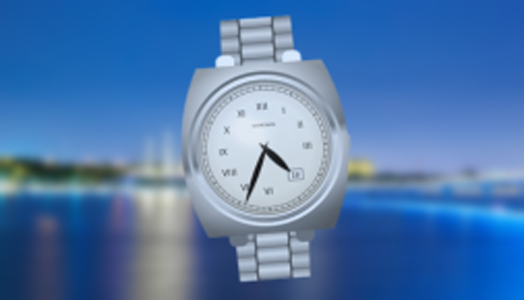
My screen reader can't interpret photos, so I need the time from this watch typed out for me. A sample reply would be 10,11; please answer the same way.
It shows 4,34
